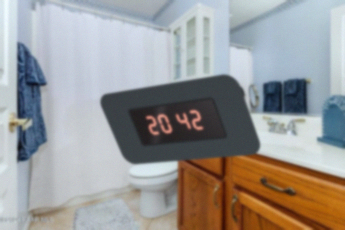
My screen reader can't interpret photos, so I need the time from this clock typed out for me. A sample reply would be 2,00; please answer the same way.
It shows 20,42
